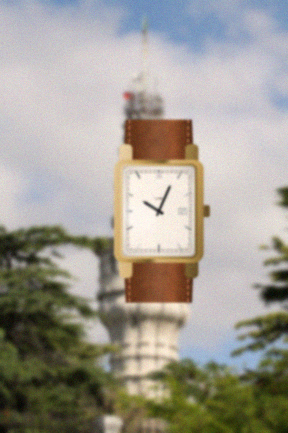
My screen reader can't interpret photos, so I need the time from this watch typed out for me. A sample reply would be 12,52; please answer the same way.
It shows 10,04
